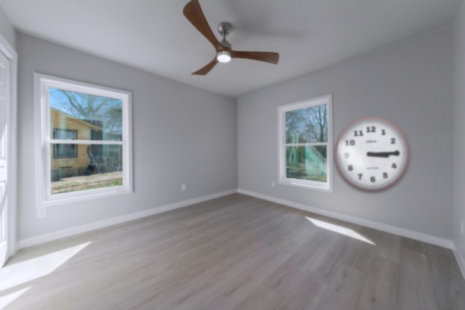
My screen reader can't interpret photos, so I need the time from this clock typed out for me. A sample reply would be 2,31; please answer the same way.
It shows 3,15
